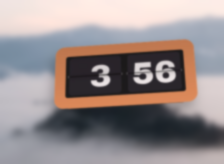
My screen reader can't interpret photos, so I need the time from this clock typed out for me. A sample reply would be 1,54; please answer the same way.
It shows 3,56
